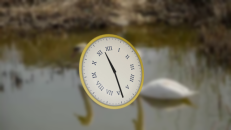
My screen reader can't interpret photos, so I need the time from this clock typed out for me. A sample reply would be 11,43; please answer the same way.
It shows 11,29
